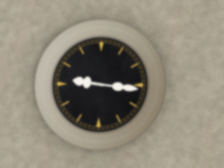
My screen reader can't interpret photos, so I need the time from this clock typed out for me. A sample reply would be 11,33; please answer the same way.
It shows 9,16
